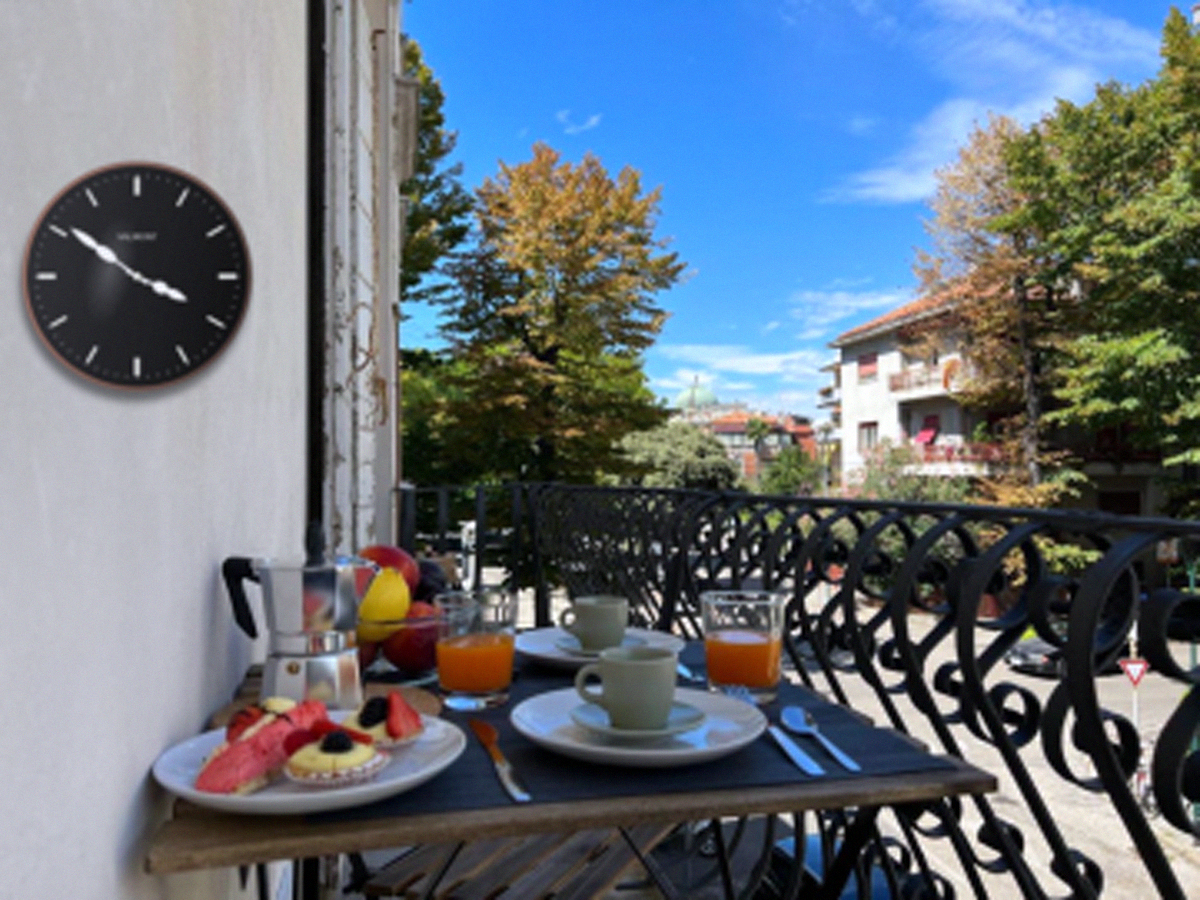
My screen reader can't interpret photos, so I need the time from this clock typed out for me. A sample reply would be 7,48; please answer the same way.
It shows 3,51
